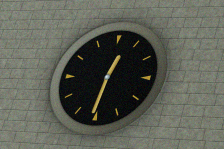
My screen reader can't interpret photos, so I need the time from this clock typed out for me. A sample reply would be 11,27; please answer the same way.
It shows 12,31
